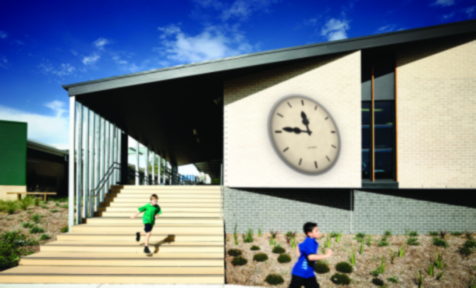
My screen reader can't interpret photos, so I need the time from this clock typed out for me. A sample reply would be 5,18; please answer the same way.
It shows 11,46
